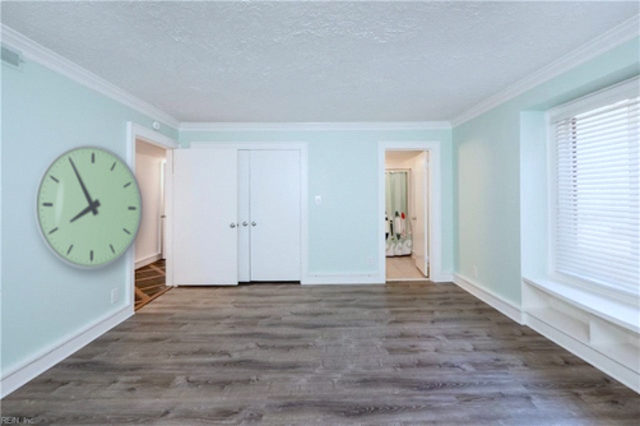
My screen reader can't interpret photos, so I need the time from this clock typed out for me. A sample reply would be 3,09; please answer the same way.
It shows 7,55
